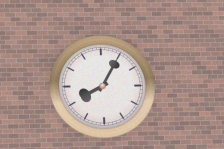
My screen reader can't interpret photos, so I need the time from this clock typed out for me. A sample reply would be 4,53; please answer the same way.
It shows 8,05
